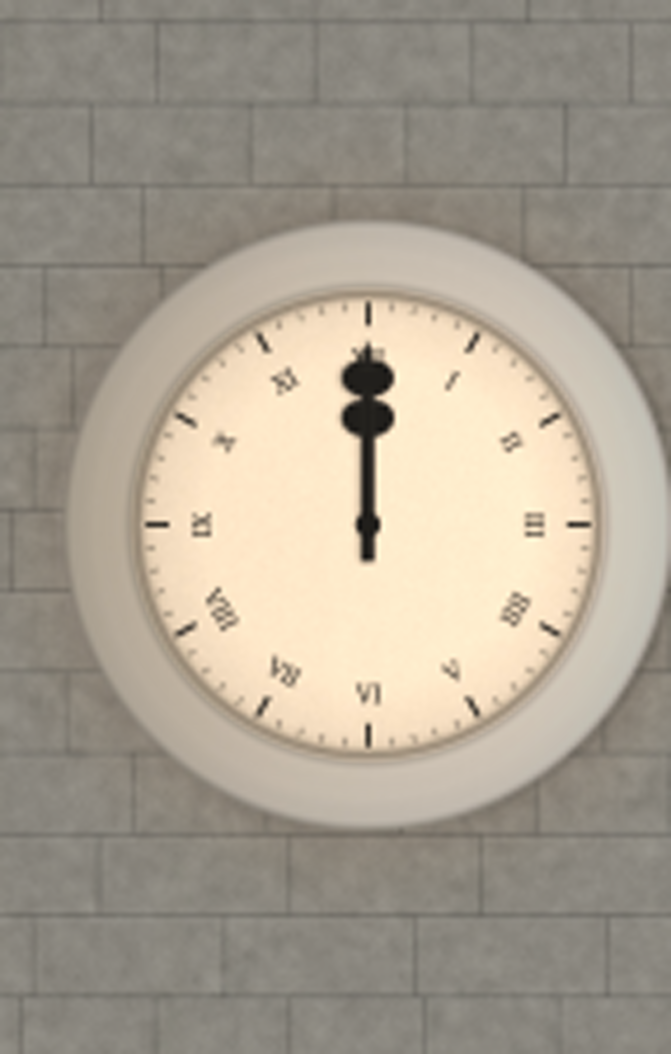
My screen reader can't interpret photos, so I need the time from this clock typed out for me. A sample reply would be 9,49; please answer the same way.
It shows 12,00
